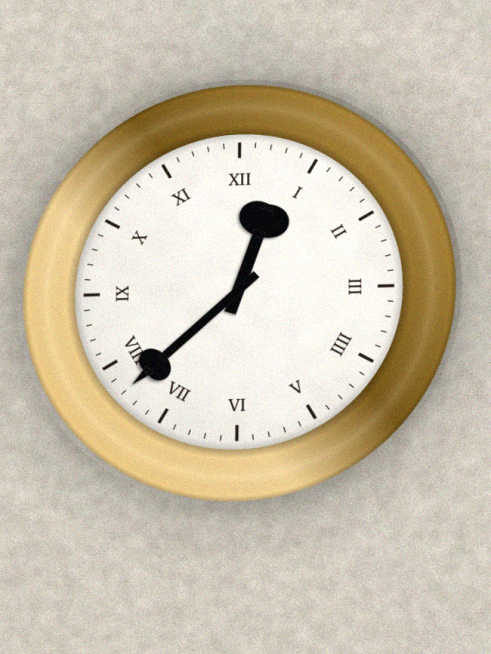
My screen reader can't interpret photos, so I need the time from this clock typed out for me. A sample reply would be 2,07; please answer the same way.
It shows 12,38
